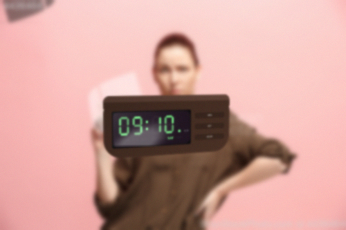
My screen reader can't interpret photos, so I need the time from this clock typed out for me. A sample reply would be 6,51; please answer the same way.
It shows 9,10
